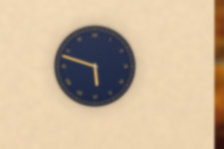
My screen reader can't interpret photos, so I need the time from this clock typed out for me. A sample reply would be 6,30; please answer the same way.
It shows 5,48
